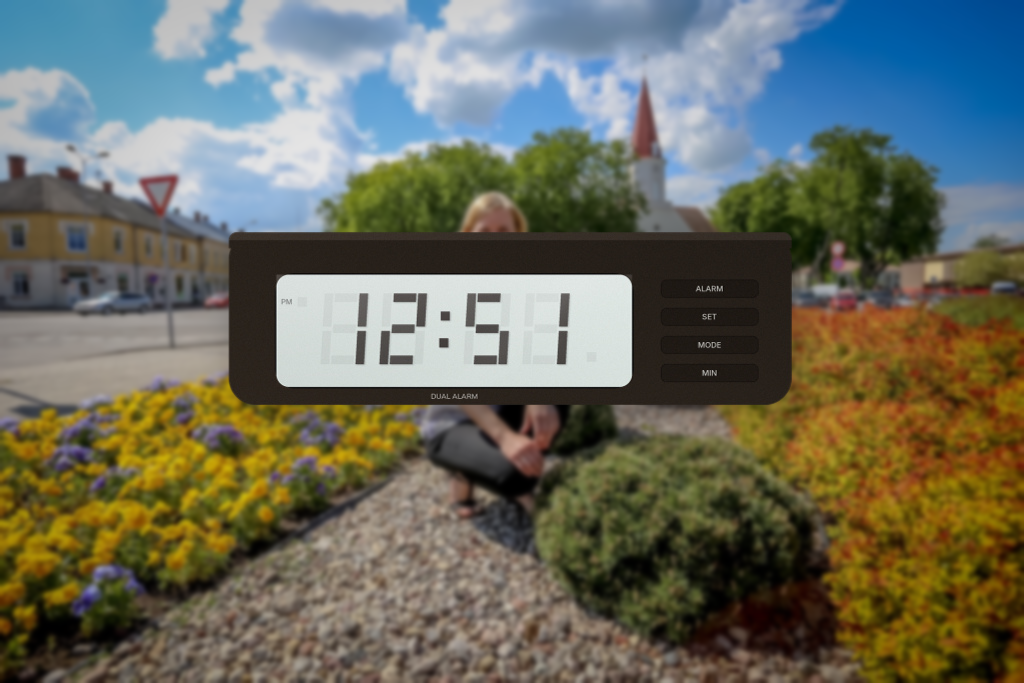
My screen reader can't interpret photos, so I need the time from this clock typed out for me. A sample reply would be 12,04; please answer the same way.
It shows 12,51
